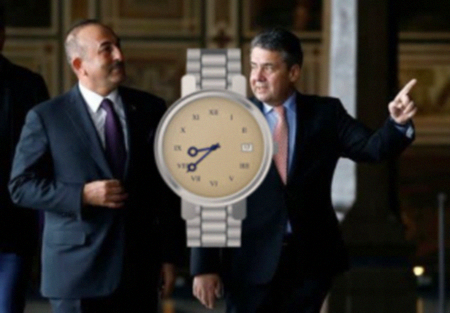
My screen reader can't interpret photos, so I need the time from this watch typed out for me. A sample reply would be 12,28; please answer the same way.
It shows 8,38
